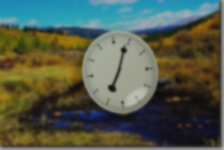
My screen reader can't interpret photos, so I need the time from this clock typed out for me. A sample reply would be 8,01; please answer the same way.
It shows 7,04
